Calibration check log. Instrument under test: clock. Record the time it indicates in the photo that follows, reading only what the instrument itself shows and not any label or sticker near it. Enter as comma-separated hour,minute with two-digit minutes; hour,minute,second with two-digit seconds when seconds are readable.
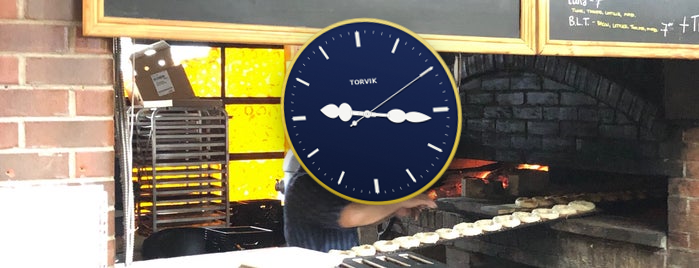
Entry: 9,16,10
